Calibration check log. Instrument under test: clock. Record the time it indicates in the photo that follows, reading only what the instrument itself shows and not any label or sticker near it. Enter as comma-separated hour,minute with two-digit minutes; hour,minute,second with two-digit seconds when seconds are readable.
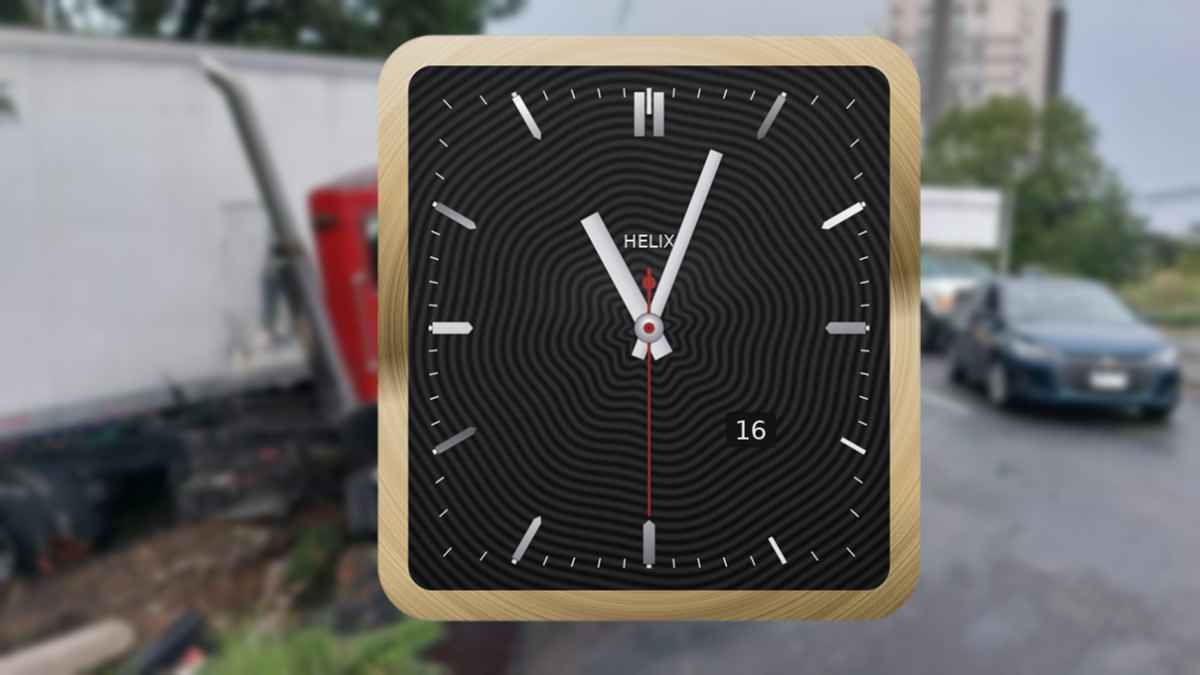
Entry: 11,03,30
